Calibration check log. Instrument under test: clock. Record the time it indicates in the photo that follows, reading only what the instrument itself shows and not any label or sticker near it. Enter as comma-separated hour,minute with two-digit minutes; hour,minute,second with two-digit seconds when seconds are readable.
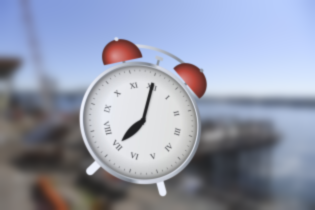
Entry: 7,00
